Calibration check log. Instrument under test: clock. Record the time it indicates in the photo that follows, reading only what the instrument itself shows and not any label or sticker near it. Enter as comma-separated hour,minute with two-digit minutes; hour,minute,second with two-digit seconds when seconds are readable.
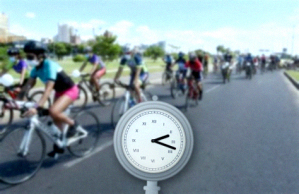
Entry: 2,18
